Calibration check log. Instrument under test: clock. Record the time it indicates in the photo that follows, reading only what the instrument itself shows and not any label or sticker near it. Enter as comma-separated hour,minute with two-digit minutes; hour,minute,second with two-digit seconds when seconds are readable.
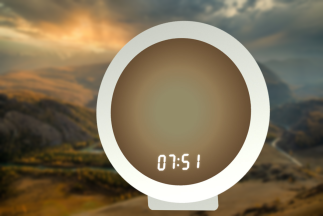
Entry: 7,51
